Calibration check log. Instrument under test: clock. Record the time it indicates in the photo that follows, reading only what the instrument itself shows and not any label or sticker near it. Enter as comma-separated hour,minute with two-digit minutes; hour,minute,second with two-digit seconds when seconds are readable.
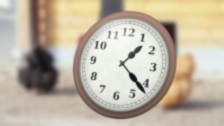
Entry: 1,22
